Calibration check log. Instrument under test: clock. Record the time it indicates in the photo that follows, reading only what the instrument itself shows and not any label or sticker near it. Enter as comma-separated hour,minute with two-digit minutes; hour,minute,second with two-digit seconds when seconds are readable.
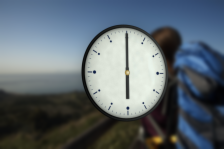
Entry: 6,00
